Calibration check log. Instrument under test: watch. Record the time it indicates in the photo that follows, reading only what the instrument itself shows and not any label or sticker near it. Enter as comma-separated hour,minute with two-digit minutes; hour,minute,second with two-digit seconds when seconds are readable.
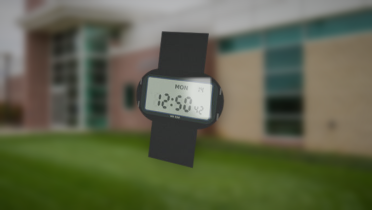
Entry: 12,50,42
